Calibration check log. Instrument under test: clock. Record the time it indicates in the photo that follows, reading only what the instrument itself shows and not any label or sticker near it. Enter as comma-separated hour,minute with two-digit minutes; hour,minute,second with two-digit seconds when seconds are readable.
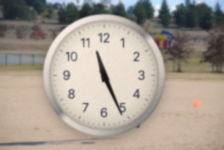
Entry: 11,26
